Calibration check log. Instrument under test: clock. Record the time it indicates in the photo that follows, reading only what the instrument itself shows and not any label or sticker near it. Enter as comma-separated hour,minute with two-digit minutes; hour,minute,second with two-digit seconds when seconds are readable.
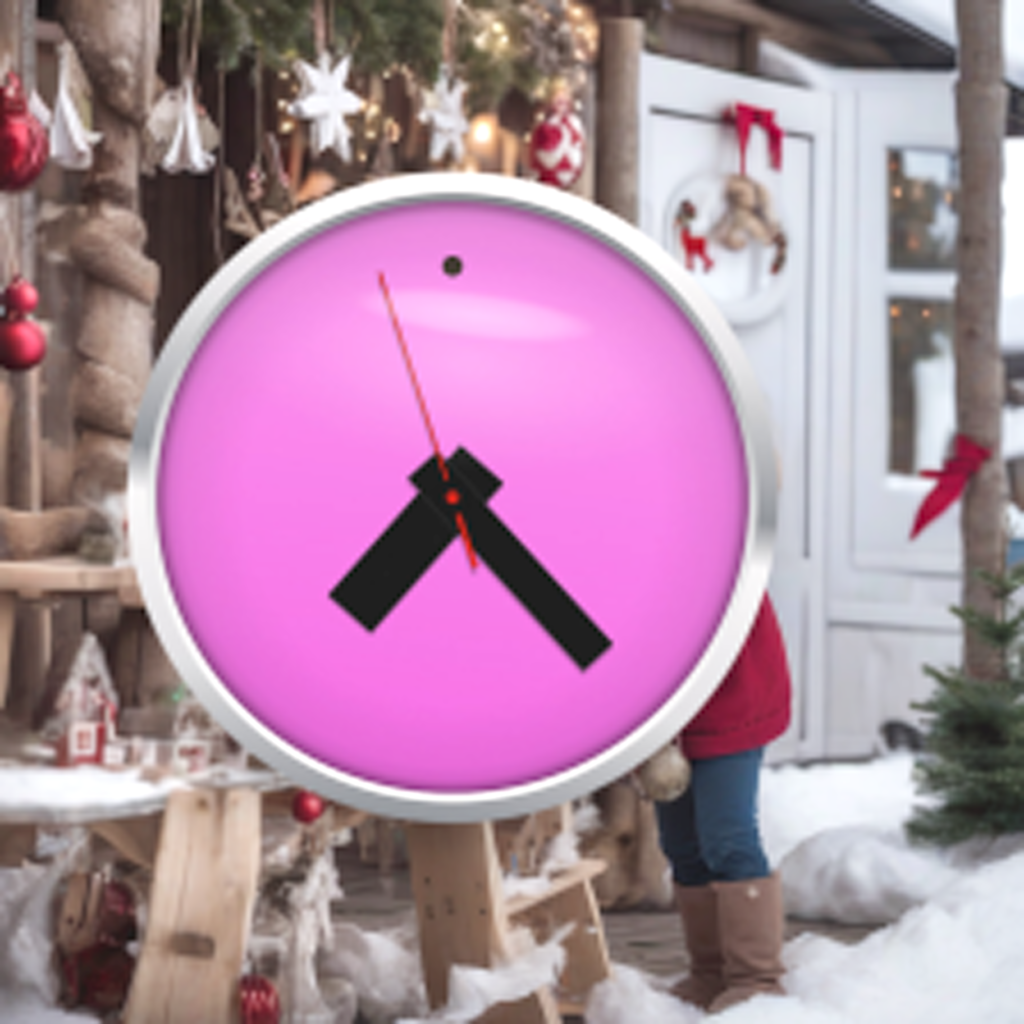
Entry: 7,22,57
